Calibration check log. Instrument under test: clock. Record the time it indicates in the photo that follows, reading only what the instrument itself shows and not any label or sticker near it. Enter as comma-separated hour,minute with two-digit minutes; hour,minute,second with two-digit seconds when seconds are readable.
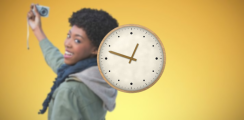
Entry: 12,48
